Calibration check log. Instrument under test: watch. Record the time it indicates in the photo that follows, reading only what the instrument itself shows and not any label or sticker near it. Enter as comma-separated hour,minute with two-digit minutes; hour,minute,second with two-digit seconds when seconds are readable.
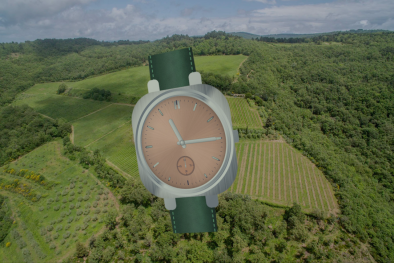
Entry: 11,15
